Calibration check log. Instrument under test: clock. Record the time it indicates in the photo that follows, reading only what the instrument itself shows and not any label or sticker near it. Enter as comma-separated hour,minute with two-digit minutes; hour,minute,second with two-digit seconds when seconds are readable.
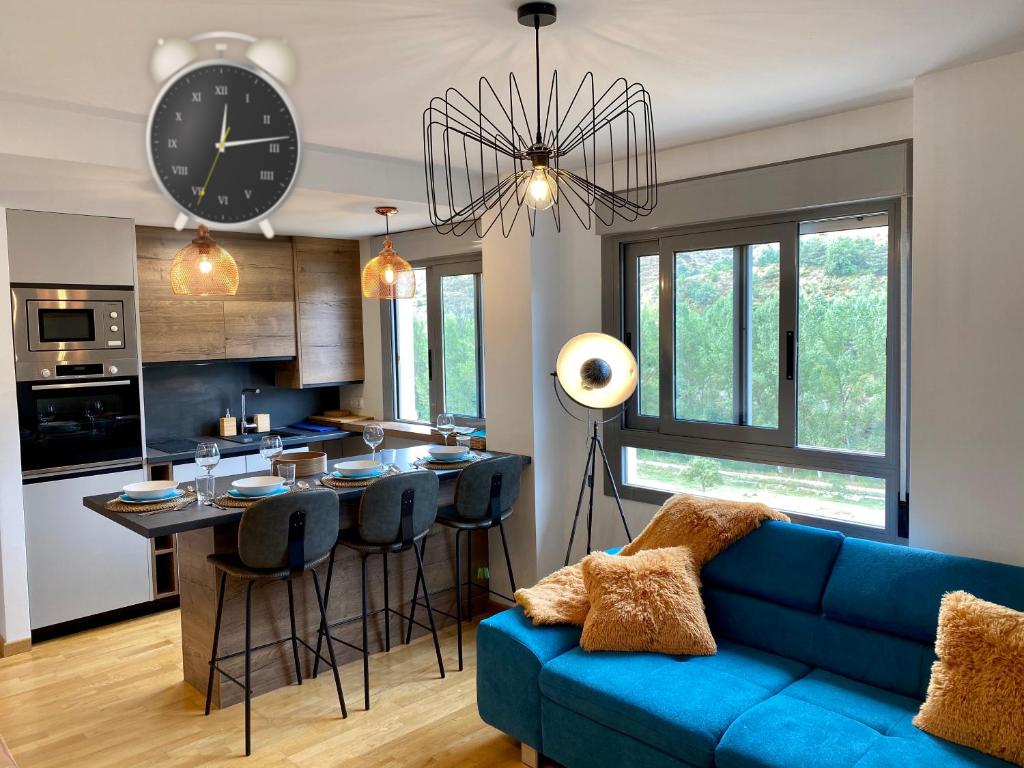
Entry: 12,13,34
